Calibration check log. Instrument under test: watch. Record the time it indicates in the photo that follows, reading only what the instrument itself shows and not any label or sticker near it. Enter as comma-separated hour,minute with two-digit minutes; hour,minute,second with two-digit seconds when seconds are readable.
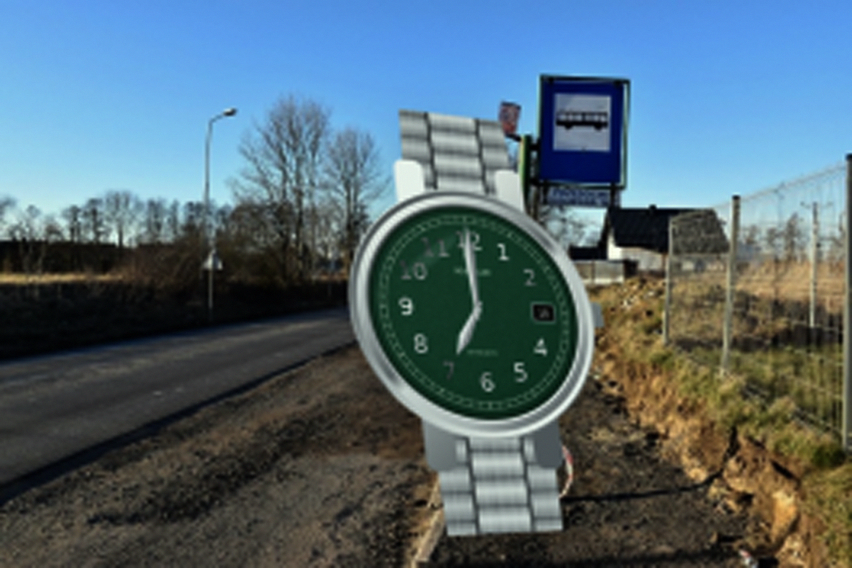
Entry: 7,00
